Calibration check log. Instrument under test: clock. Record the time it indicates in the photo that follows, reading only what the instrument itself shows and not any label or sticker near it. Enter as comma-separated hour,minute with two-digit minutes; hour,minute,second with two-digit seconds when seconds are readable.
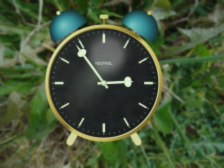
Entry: 2,54
